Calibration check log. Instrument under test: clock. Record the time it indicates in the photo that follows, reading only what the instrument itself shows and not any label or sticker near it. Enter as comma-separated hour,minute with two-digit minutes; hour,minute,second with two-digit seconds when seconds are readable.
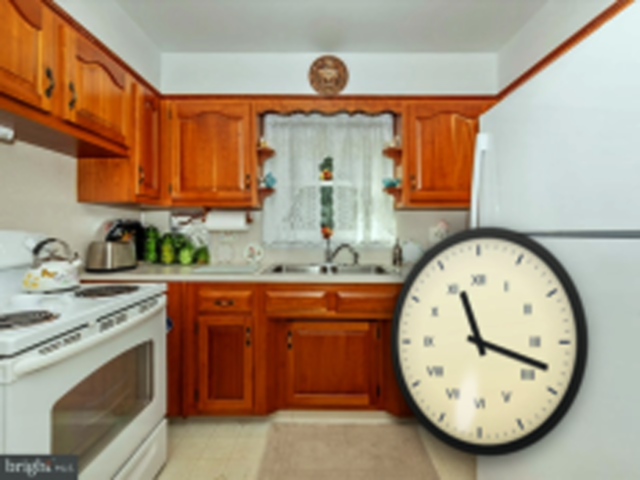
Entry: 11,18
